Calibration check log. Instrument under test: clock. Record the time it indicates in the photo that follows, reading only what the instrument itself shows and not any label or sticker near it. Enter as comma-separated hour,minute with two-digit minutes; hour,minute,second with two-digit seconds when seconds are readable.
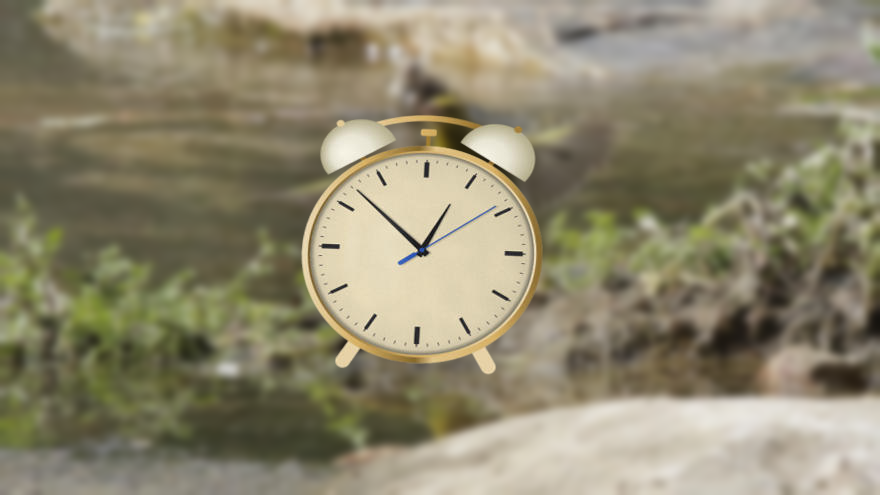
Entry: 12,52,09
